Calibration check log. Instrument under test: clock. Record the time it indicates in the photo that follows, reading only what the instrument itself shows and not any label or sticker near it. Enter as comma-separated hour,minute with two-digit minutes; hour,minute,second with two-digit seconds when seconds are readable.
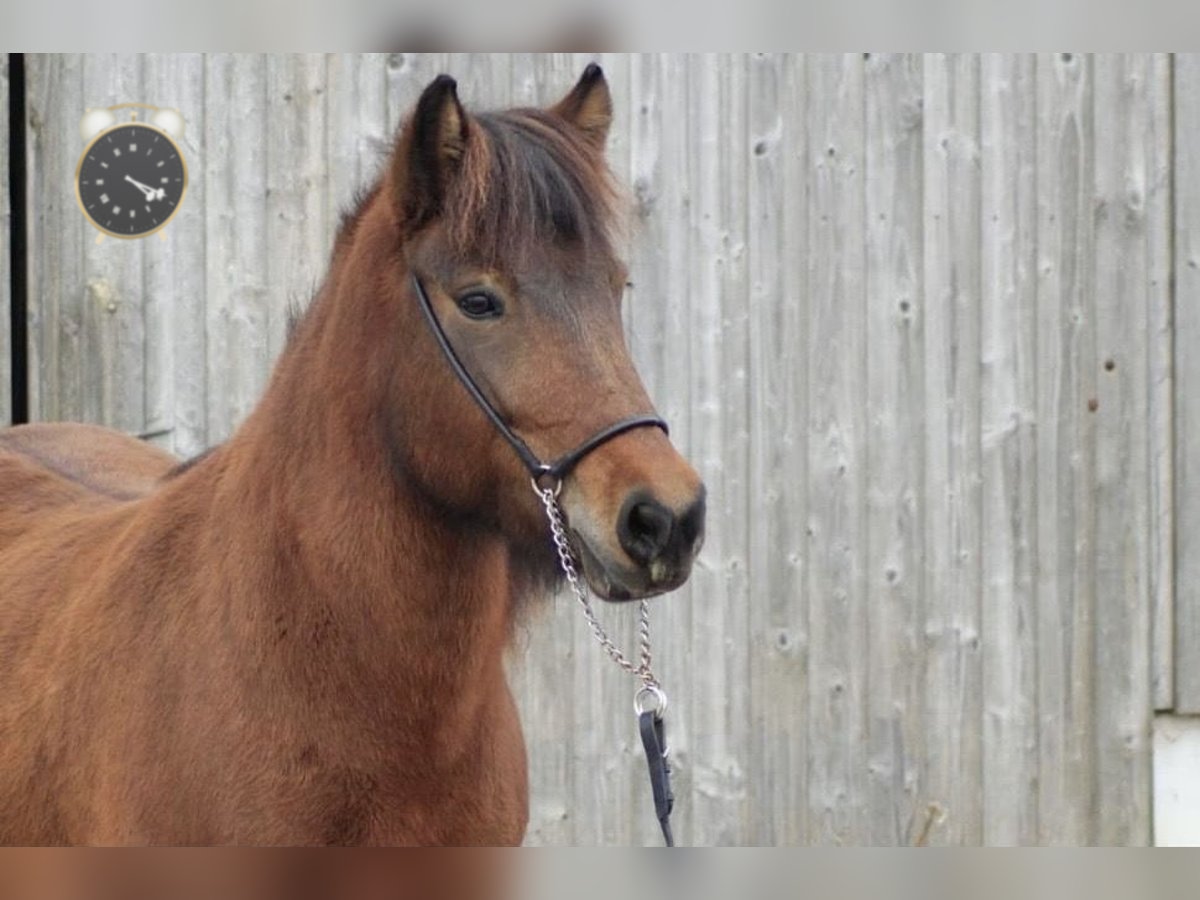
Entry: 4,19
